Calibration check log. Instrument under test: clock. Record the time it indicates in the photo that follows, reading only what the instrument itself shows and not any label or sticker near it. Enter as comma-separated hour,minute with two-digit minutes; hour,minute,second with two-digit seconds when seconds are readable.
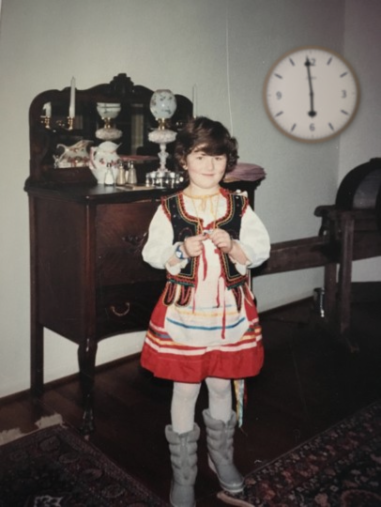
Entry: 5,59
